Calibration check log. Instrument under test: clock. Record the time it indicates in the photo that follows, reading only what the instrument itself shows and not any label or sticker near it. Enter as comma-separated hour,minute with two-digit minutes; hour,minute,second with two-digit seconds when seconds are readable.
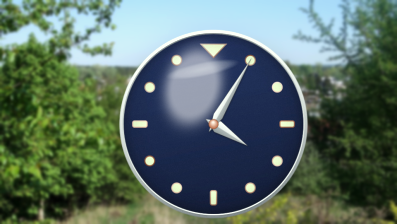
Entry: 4,05
